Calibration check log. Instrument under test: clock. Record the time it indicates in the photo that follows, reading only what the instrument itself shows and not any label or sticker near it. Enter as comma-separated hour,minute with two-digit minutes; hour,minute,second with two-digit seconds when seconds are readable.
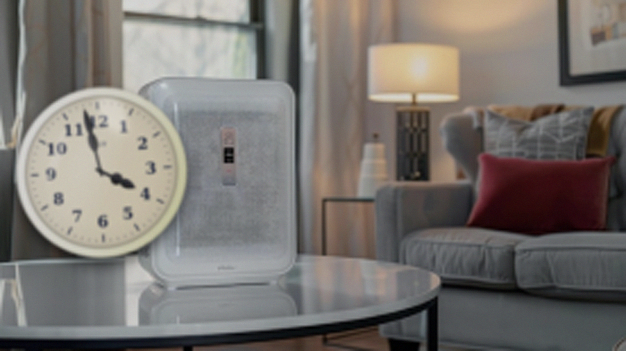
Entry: 3,58
